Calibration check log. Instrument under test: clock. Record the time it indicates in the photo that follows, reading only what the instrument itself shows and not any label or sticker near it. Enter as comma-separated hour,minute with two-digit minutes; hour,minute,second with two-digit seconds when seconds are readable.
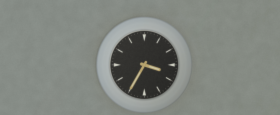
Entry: 3,35
